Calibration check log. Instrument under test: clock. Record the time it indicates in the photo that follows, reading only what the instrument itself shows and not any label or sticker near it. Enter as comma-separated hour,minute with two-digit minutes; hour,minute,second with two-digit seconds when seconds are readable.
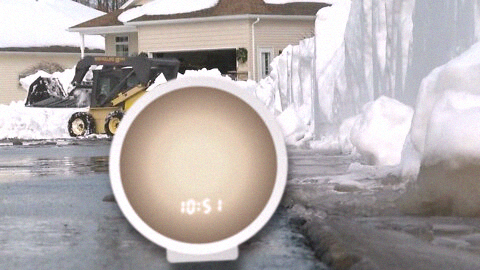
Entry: 10,51
